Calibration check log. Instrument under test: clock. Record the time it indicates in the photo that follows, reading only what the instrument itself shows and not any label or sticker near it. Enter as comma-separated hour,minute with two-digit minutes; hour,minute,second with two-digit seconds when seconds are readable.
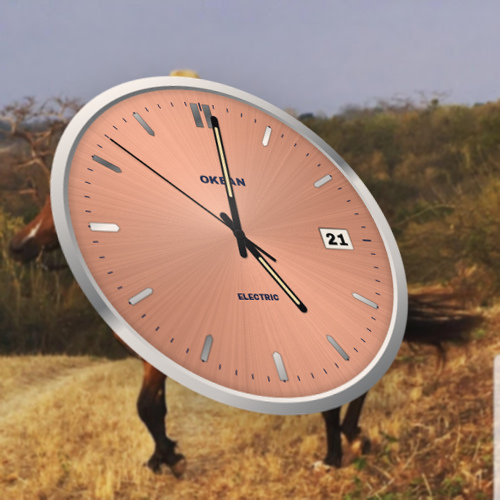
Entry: 5,00,52
